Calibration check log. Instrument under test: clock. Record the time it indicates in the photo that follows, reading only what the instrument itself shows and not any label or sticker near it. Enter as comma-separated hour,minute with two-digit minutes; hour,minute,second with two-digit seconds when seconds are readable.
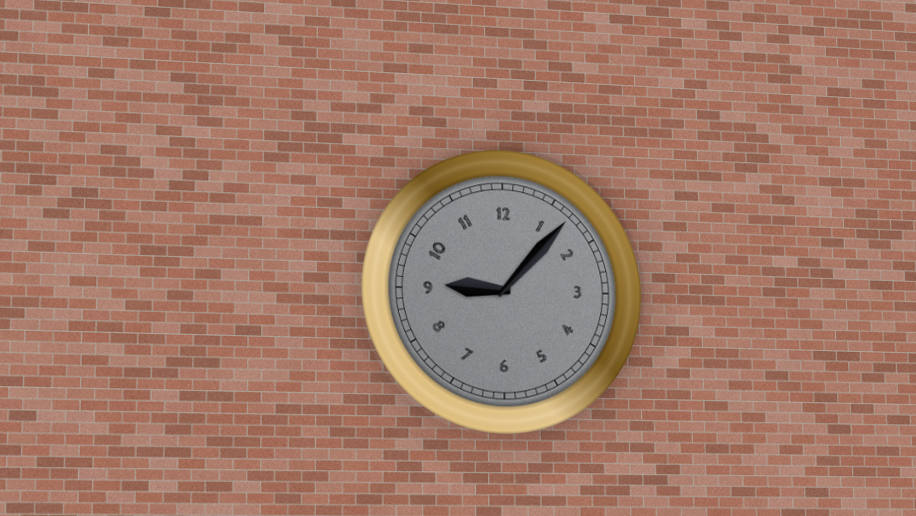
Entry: 9,07
